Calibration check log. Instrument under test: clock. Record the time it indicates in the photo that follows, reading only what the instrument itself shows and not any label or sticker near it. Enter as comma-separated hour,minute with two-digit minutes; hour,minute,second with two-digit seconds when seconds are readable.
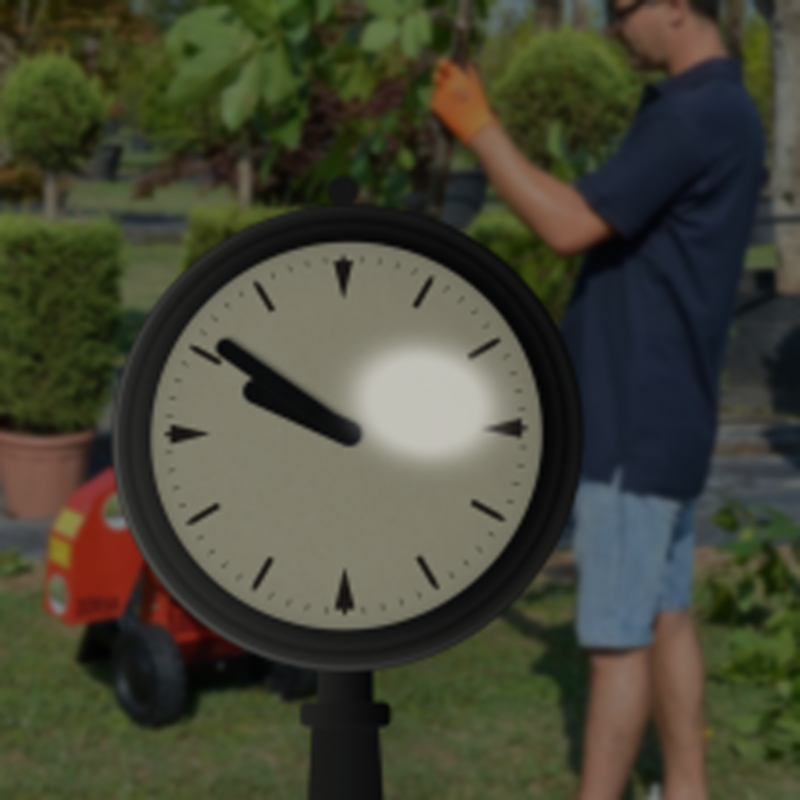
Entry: 9,51
